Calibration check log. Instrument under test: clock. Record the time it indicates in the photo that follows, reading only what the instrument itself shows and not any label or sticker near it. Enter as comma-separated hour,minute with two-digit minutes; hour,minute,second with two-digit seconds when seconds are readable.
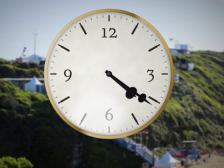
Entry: 4,21
